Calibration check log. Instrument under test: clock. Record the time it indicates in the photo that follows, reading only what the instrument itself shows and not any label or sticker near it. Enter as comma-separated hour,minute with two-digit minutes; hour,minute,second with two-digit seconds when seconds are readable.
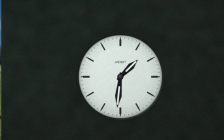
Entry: 1,31
